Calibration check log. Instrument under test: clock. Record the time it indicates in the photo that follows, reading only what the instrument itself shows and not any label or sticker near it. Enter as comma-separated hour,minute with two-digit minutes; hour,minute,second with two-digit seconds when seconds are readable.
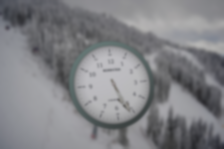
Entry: 5,26
